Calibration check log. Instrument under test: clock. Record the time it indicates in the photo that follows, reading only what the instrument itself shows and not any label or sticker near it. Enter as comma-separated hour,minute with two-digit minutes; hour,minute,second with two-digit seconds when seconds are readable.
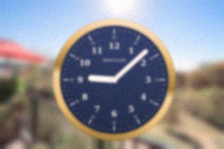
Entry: 9,08
